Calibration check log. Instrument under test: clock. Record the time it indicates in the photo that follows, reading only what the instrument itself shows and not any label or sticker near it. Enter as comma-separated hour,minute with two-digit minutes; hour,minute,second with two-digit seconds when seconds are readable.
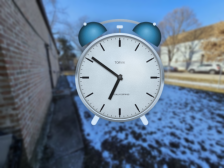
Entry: 6,51
